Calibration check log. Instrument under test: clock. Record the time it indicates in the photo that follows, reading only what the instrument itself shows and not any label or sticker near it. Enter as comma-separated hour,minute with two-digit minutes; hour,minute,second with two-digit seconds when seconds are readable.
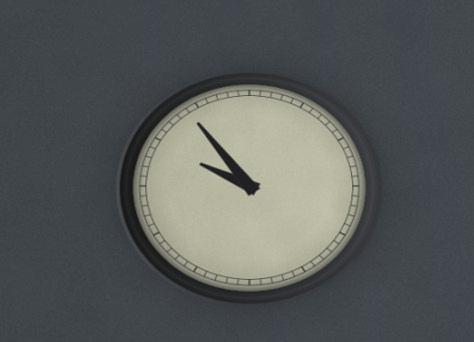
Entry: 9,54
